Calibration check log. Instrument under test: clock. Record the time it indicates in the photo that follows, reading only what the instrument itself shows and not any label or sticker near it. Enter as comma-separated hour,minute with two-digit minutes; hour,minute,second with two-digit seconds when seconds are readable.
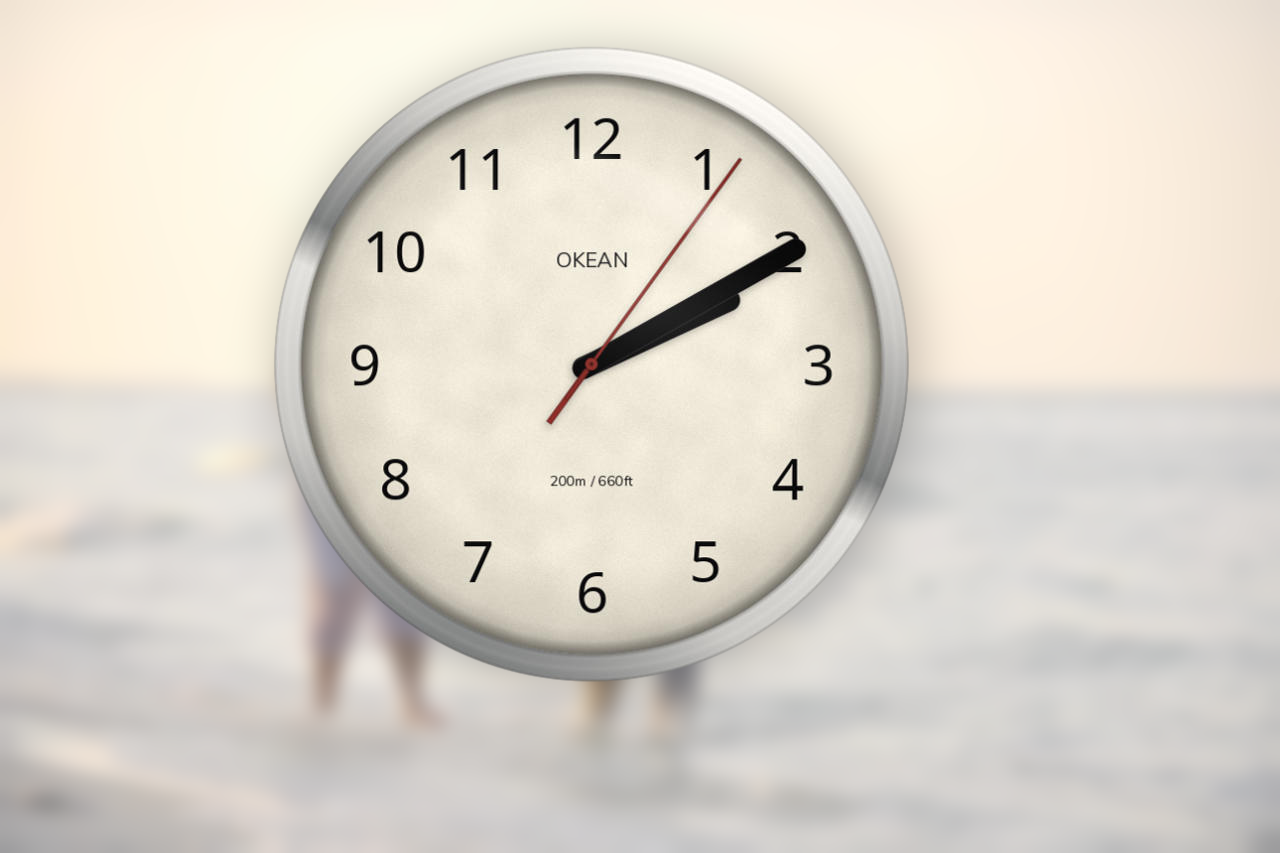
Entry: 2,10,06
